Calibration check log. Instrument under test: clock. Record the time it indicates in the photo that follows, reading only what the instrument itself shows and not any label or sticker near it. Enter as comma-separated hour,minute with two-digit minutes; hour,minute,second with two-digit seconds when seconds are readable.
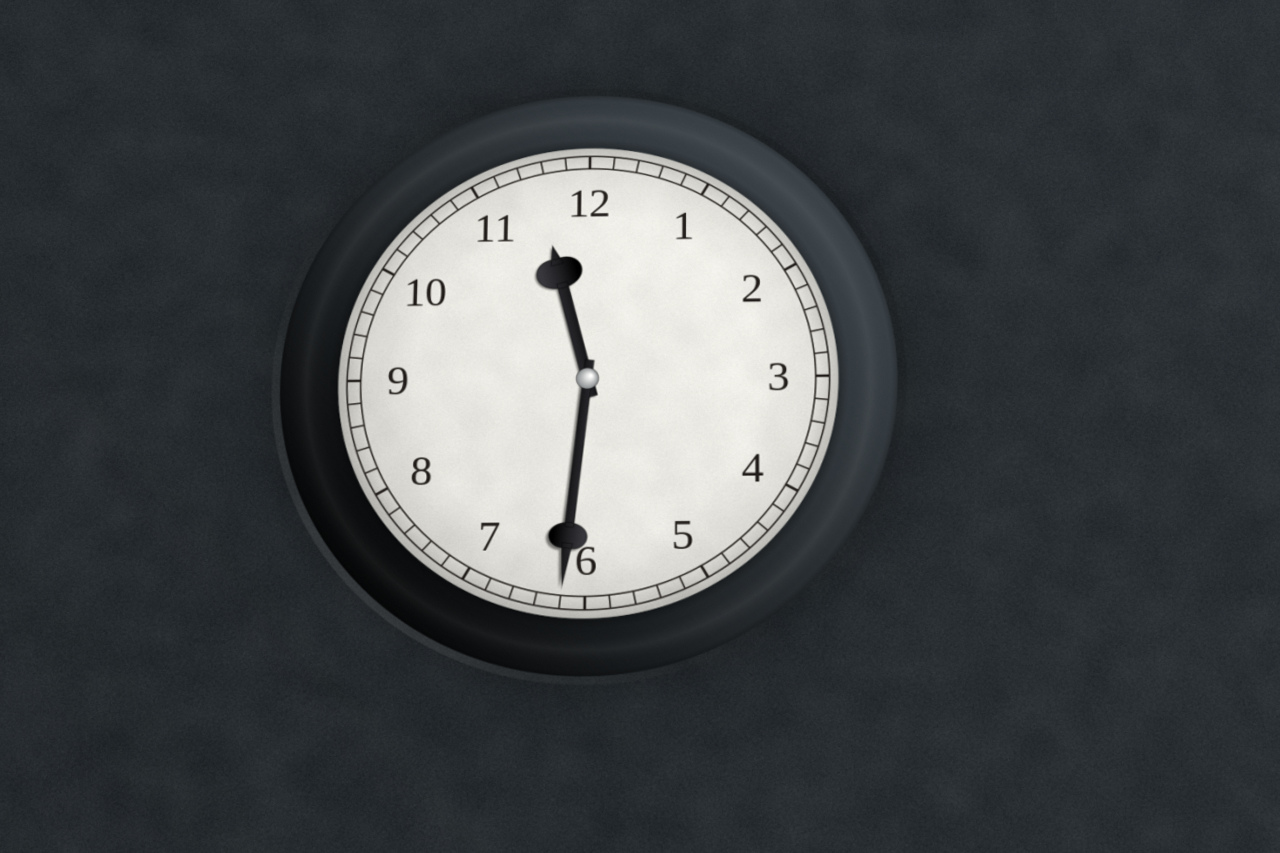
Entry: 11,31
